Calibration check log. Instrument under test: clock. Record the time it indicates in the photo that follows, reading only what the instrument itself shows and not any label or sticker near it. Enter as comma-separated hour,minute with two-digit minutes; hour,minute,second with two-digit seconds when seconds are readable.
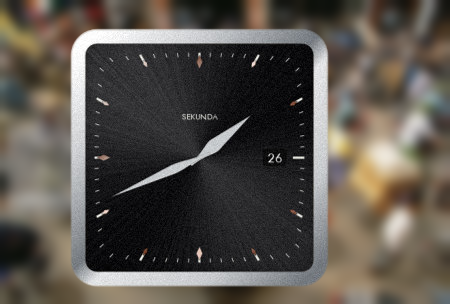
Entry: 1,41
